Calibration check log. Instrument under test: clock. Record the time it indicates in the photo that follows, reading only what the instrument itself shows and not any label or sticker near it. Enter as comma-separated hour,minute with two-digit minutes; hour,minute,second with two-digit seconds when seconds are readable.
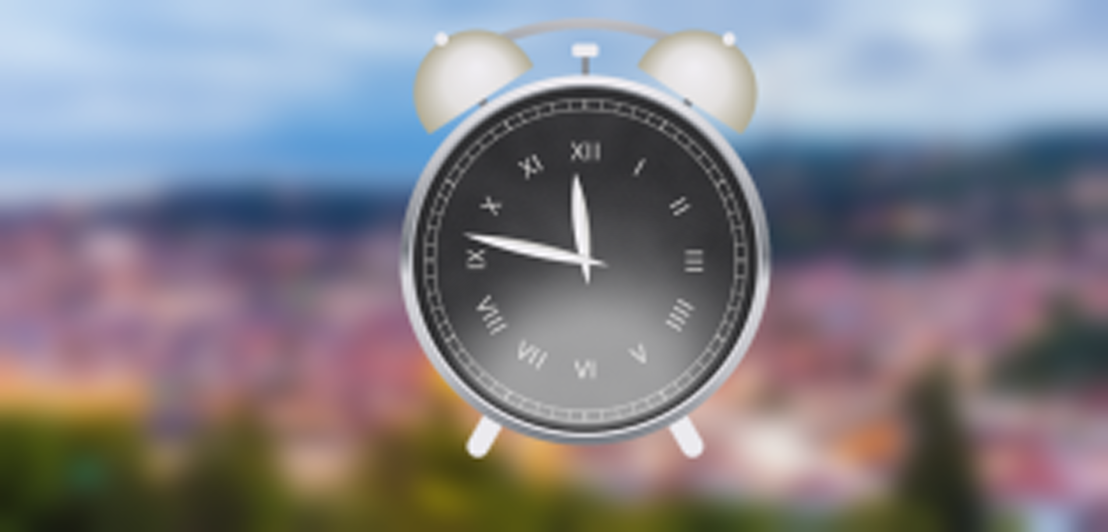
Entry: 11,47
